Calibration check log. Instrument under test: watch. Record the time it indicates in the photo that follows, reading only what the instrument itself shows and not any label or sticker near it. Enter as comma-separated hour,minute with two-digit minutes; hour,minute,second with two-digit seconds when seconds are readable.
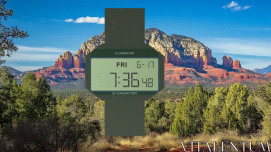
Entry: 7,36,48
